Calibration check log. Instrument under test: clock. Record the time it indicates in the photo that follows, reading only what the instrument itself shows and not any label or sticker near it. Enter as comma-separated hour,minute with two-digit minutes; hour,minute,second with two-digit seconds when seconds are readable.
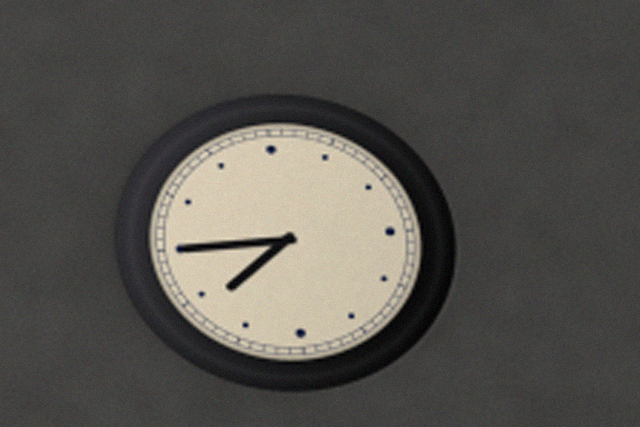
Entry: 7,45
